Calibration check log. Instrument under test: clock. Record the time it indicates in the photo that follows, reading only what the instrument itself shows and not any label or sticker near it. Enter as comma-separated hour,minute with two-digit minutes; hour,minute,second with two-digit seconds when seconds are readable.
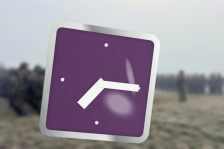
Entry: 7,15
